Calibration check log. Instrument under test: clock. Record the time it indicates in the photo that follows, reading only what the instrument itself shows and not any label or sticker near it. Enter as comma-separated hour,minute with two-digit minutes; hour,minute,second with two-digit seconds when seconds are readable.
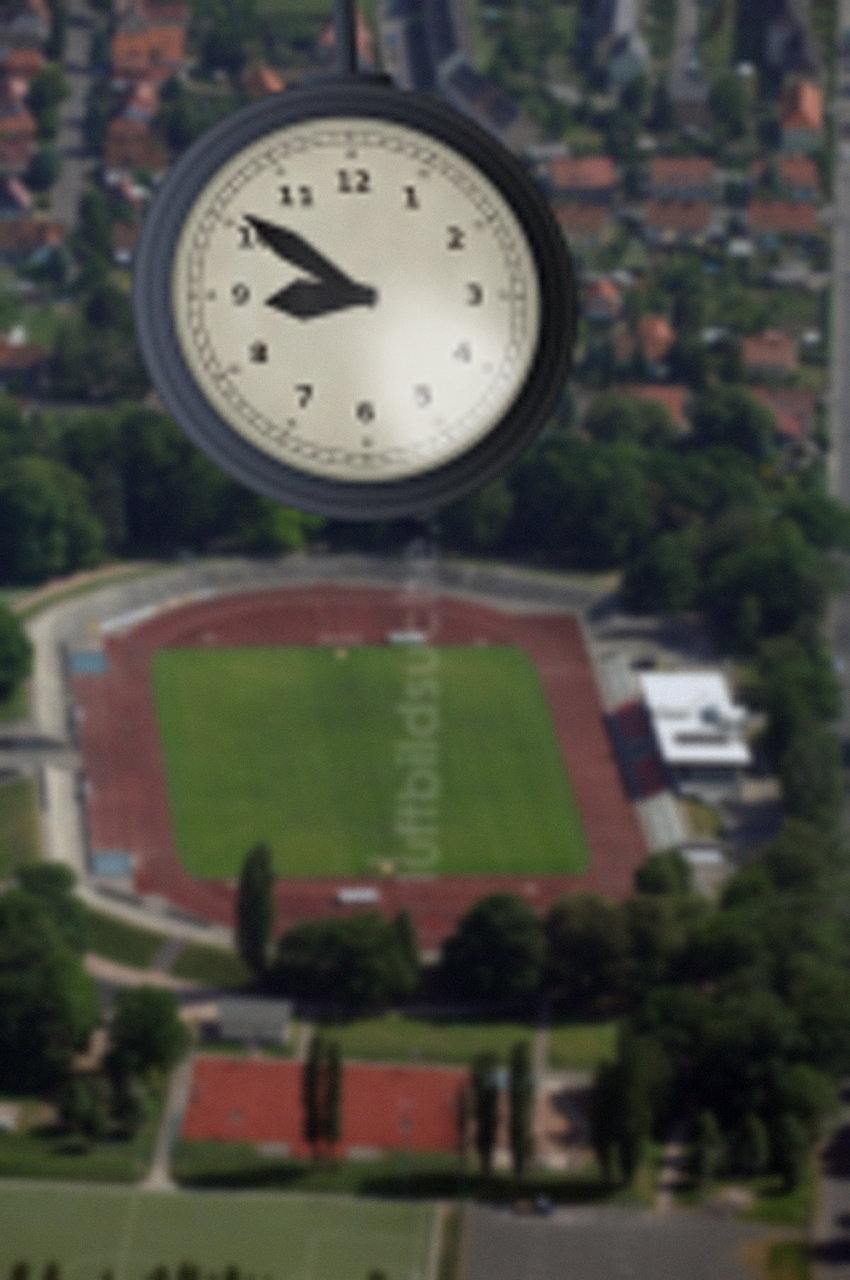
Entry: 8,51
